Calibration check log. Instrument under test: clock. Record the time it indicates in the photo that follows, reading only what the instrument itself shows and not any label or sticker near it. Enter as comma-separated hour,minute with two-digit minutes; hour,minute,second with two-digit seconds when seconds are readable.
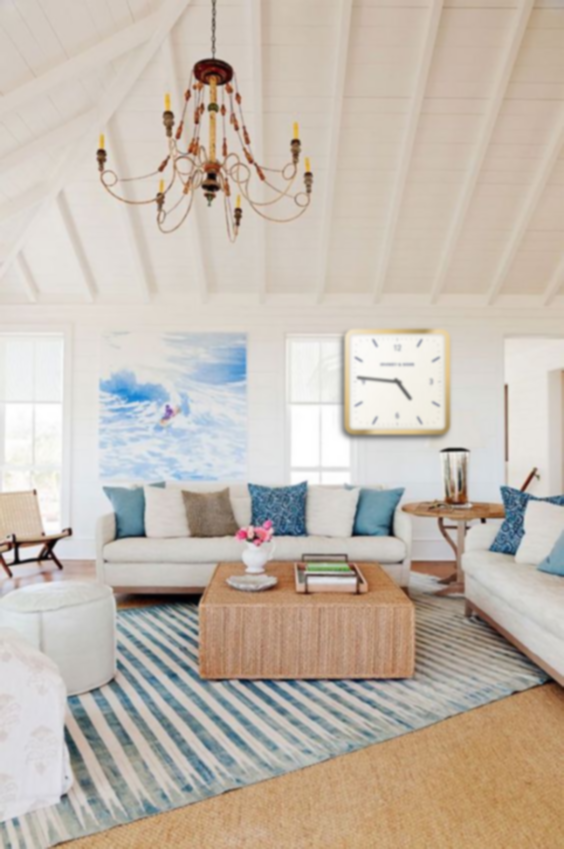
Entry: 4,46
